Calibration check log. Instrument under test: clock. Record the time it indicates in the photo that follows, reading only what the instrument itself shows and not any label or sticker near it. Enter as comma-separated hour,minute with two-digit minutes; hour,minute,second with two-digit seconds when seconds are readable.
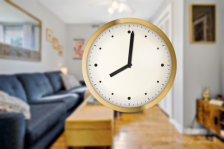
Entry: 8,01
